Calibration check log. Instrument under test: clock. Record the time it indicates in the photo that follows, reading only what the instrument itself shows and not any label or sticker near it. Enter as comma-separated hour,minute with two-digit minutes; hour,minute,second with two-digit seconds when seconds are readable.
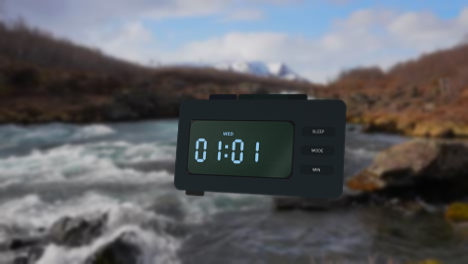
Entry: 1,01
